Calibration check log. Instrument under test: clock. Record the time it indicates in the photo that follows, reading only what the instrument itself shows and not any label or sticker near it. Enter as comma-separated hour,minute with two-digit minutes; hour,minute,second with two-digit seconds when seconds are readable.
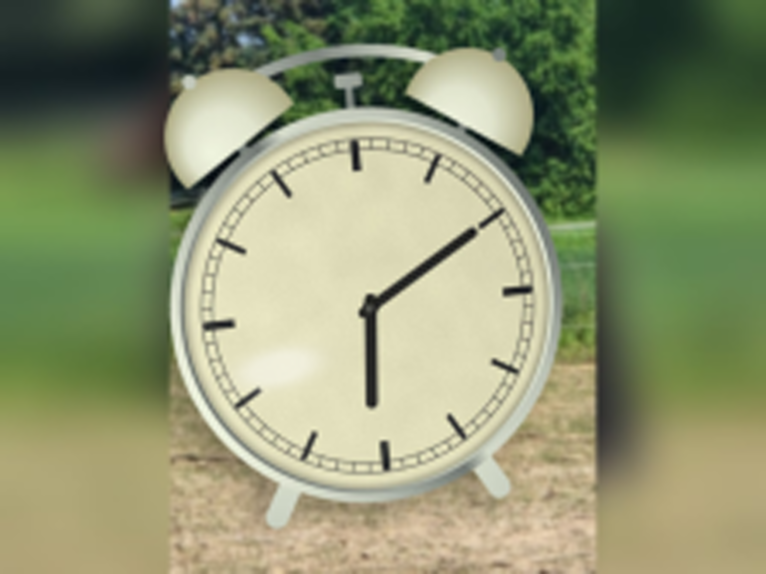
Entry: 6,10
